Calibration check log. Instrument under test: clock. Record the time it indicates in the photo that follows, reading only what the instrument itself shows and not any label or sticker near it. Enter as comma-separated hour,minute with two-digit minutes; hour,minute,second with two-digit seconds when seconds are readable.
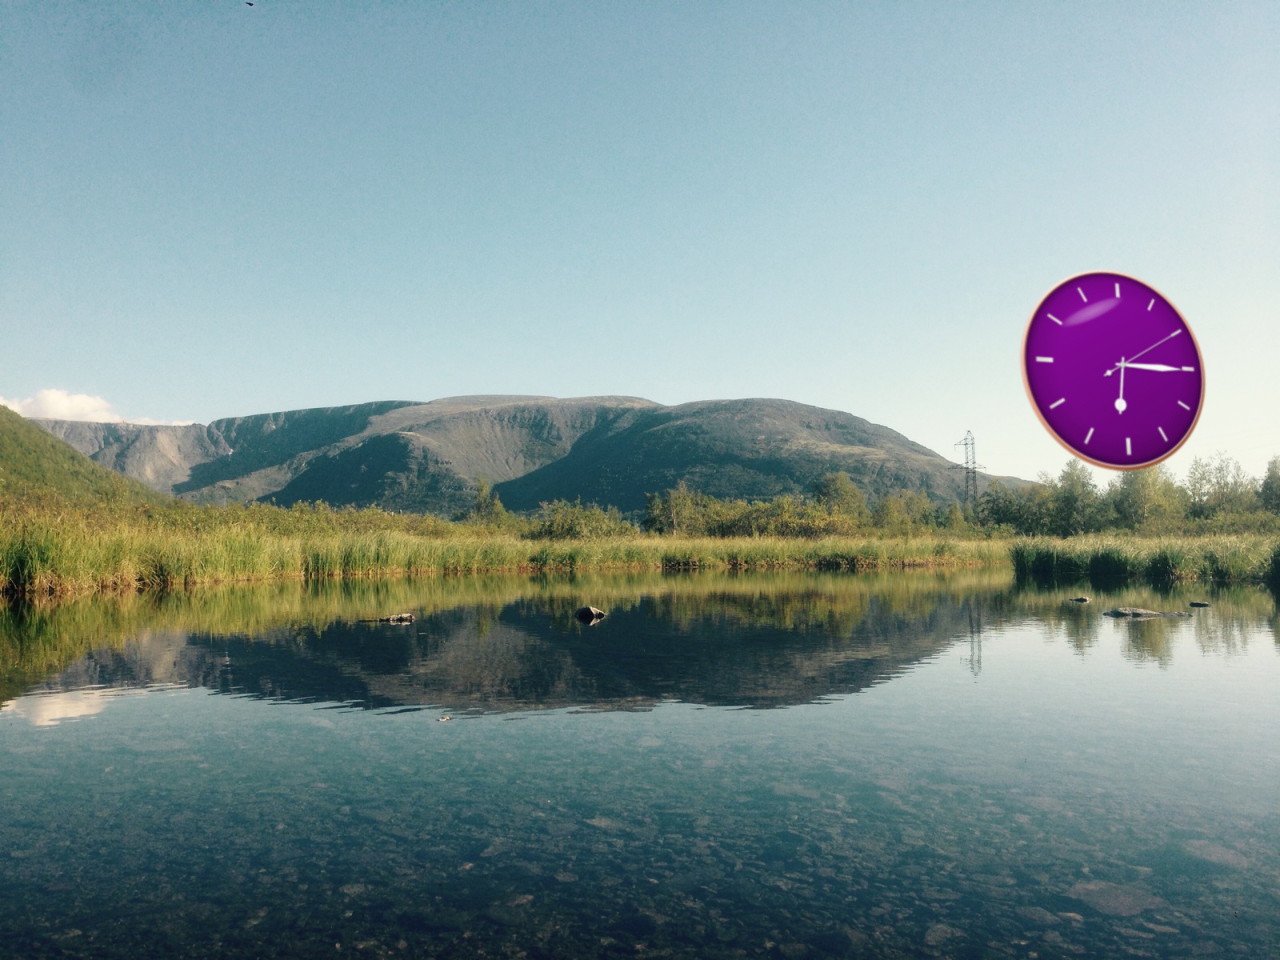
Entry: 6,15,10
